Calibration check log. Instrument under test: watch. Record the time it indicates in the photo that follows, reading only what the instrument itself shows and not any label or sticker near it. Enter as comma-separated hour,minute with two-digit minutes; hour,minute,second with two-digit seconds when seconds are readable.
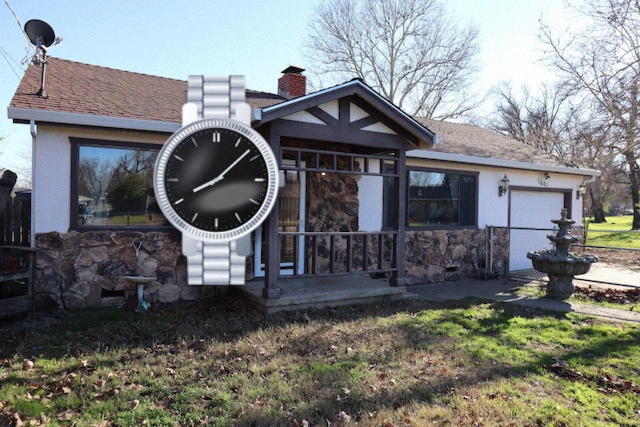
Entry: 8,08
